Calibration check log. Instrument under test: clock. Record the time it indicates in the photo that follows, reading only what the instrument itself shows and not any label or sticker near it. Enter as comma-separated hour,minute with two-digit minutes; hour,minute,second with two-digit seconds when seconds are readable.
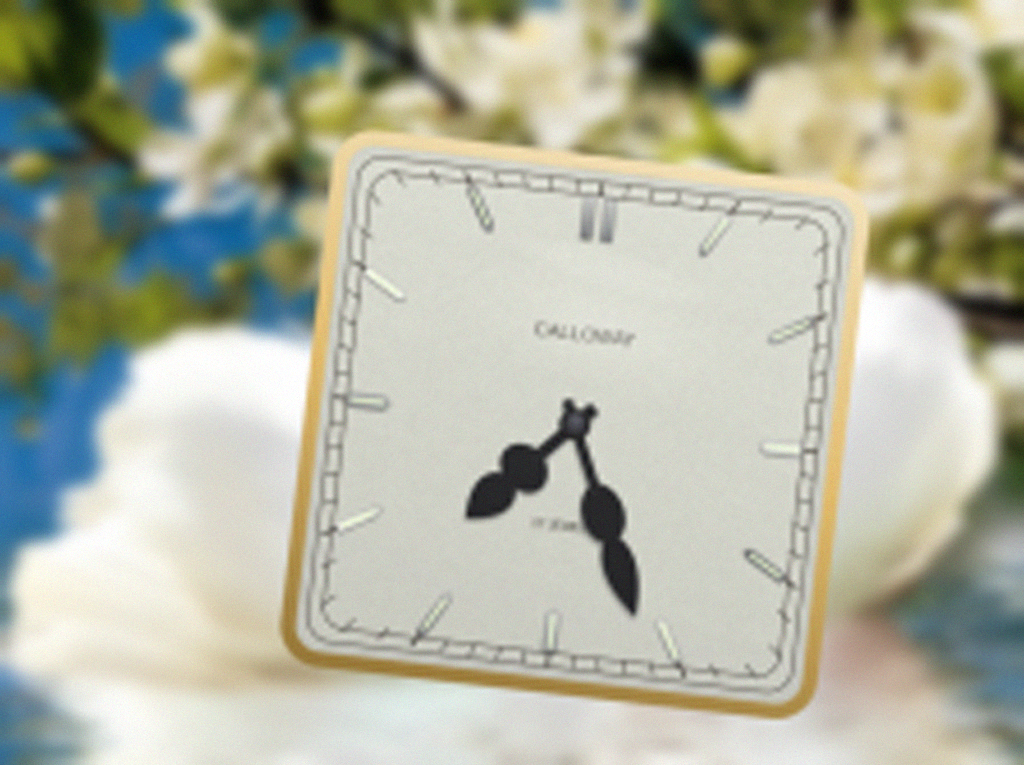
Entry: 7,26
